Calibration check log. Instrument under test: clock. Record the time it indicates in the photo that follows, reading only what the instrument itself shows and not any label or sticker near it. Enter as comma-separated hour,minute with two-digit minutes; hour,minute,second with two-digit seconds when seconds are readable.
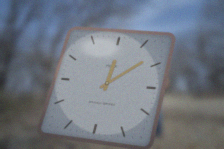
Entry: 12,08
